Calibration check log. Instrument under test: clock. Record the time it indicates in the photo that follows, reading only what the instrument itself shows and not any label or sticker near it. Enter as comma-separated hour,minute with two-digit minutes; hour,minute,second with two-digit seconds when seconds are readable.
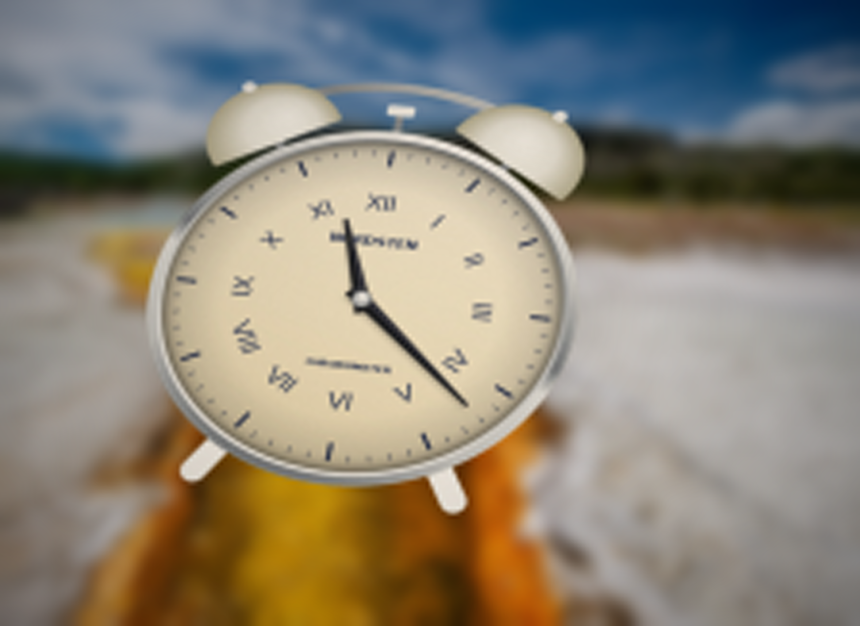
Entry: 11,22
